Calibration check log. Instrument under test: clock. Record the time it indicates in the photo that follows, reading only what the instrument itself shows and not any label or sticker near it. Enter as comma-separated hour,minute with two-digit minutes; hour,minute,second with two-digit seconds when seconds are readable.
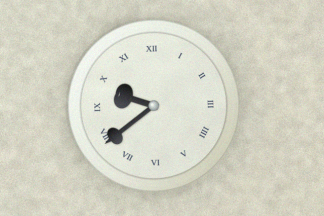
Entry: 9,39
